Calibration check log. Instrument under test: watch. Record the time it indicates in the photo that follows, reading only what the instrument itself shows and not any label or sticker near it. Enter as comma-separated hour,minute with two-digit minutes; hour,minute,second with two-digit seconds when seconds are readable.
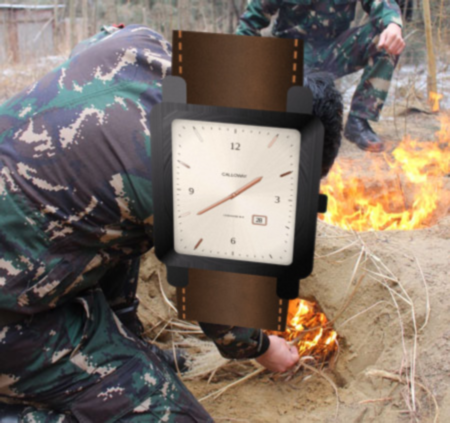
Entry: 1,39
